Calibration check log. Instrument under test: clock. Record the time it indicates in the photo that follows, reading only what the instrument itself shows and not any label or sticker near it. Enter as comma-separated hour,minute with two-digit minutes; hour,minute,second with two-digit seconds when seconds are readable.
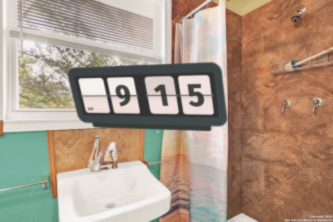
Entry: 9,15
